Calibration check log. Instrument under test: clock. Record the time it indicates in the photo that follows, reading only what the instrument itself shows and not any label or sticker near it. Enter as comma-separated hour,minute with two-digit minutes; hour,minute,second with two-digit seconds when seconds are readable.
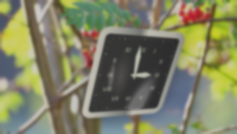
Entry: 2,59
